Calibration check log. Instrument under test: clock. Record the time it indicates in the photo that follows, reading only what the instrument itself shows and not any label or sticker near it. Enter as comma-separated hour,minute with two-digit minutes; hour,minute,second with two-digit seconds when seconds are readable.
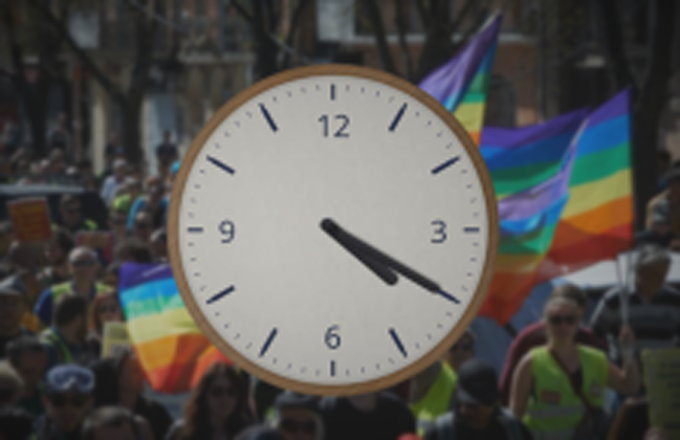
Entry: 4,20
